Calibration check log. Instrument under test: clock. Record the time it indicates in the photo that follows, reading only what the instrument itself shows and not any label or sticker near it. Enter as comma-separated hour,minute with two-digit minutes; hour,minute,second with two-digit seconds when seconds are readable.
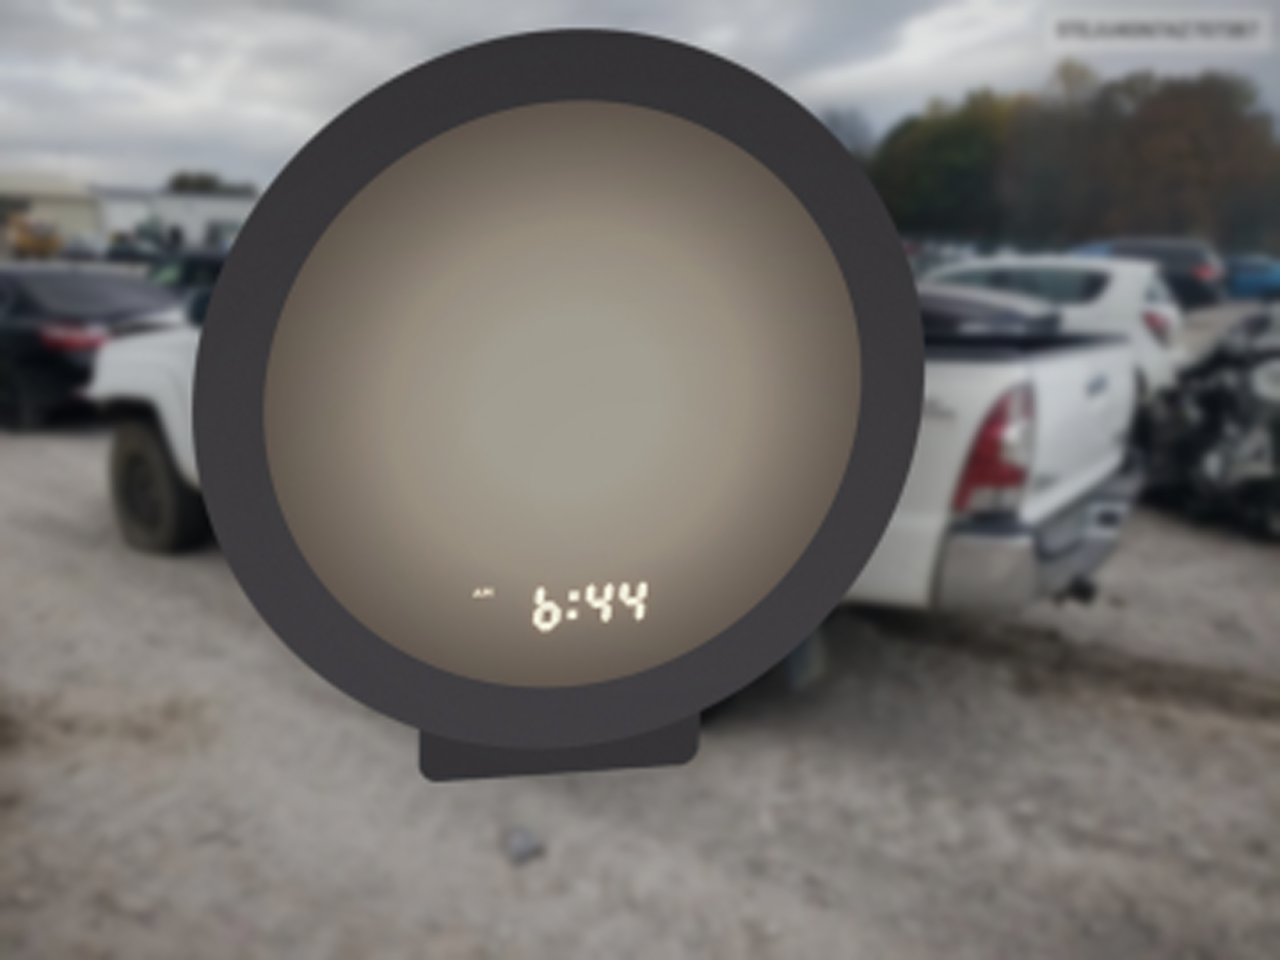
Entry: 6,44
